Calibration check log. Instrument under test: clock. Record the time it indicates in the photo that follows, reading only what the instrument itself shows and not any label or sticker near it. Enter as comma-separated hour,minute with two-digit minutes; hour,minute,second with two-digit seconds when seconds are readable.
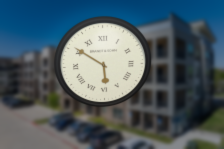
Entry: 5,51
